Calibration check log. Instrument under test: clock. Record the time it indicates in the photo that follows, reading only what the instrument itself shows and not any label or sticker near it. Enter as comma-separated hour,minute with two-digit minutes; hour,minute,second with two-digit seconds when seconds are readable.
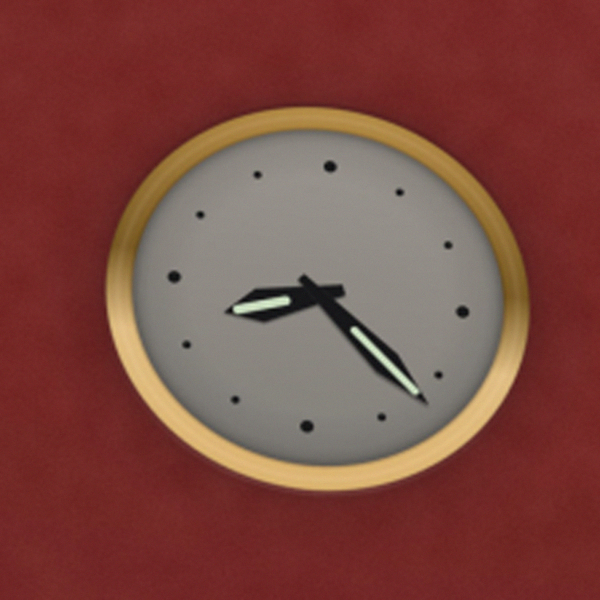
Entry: 8,22
